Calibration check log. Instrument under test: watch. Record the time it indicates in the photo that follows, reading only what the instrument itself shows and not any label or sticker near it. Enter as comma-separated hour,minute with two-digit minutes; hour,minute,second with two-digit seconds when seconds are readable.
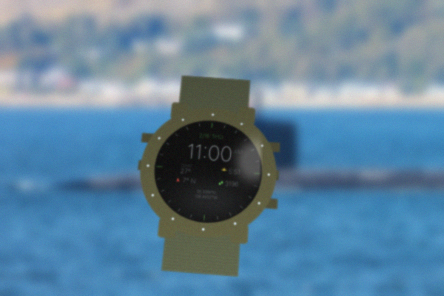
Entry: 11,00
